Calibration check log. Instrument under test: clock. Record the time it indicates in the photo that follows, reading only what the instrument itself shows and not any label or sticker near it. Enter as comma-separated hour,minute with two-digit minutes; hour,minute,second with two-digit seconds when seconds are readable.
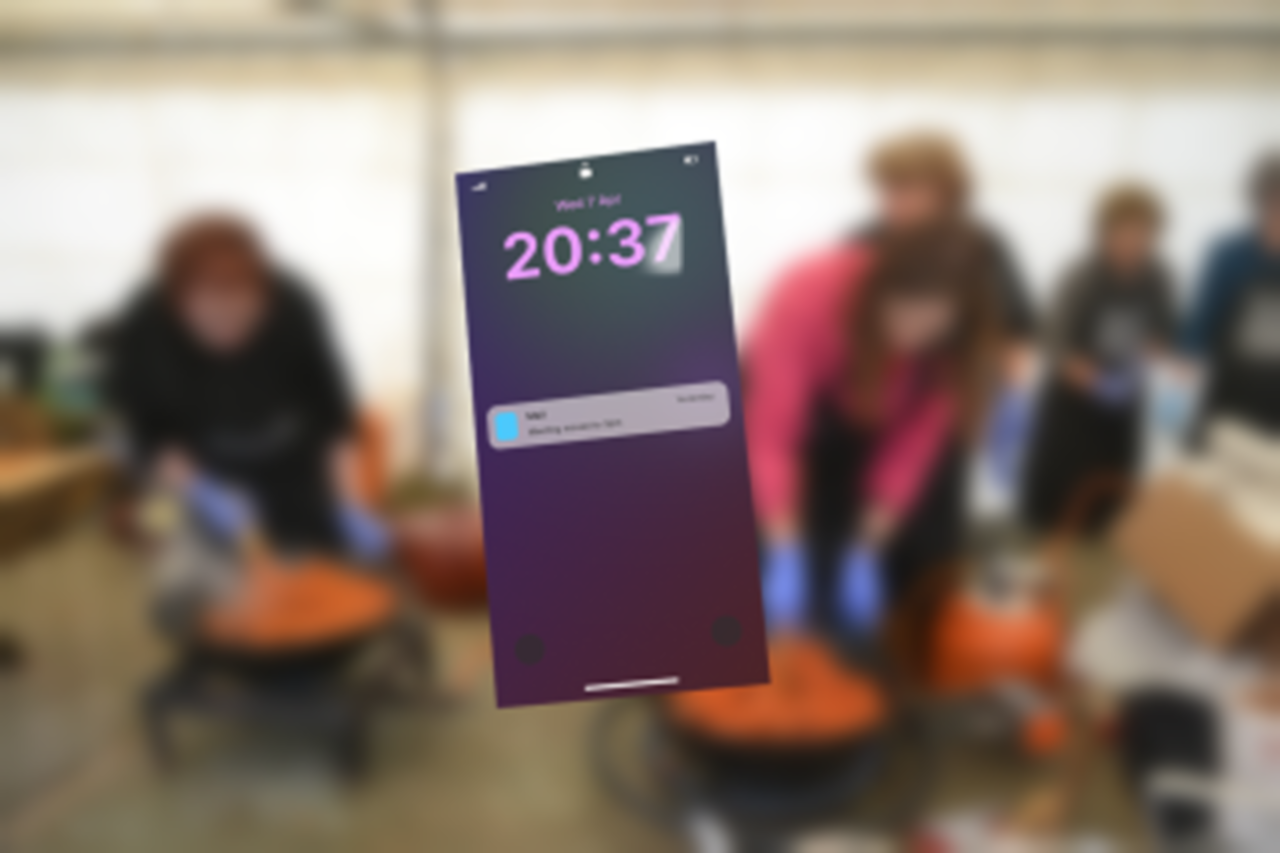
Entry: 20,37
